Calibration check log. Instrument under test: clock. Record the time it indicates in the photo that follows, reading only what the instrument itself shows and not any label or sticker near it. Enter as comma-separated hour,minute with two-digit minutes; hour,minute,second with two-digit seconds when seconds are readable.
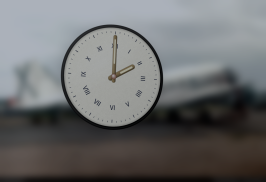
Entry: 2,00
